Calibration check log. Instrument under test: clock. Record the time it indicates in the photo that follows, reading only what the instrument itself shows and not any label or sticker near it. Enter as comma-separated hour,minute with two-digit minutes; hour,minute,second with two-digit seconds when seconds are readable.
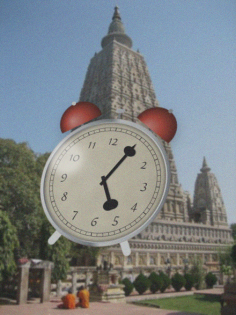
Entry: 5,05
